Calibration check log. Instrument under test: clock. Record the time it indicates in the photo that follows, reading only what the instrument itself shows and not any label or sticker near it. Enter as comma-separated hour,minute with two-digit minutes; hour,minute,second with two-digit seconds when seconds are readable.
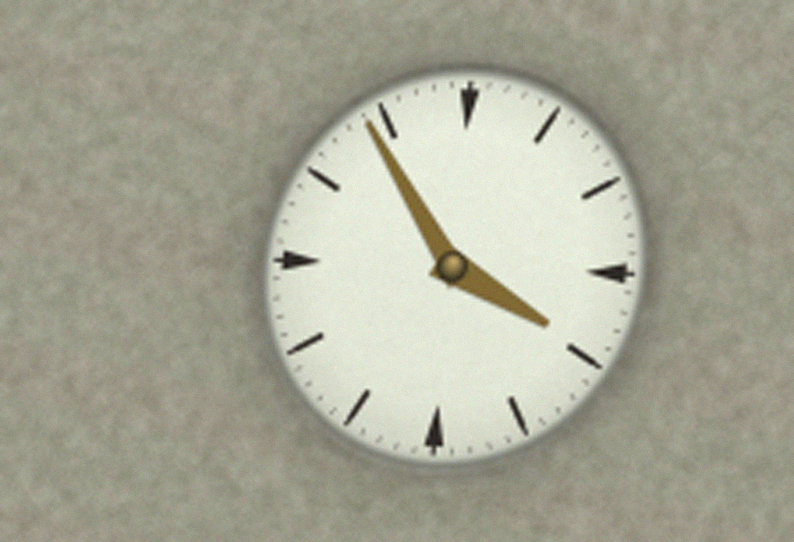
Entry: 3,54
